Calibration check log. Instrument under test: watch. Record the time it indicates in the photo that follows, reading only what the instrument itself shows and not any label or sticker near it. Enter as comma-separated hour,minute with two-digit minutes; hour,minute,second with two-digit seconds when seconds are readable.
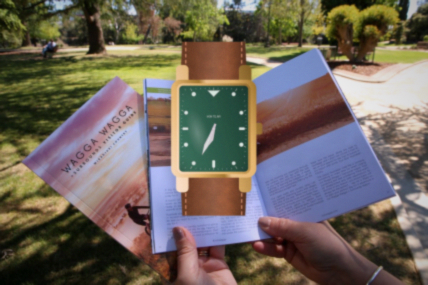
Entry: 6,34
